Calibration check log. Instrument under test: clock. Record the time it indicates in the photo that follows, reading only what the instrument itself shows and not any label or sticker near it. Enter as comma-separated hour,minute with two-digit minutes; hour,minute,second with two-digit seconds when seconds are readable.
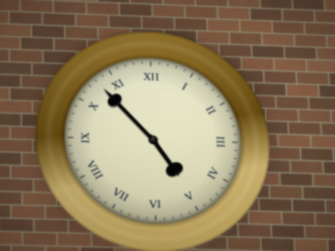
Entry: 4,53
